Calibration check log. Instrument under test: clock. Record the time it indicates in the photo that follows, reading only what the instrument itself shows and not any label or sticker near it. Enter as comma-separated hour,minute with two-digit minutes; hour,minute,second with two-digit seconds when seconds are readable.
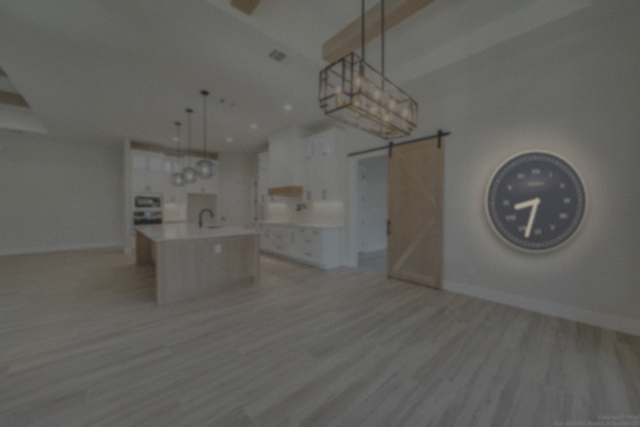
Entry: 8,33
